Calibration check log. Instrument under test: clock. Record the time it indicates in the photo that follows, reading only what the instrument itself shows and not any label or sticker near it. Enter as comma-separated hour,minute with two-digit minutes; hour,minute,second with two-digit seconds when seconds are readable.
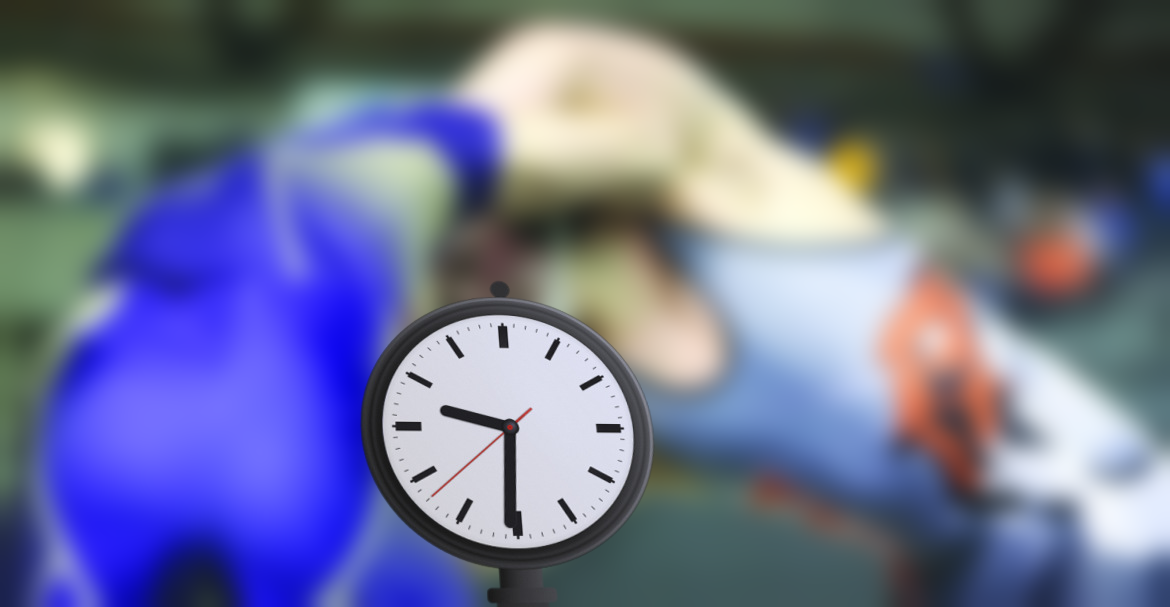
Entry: 9,30,38
